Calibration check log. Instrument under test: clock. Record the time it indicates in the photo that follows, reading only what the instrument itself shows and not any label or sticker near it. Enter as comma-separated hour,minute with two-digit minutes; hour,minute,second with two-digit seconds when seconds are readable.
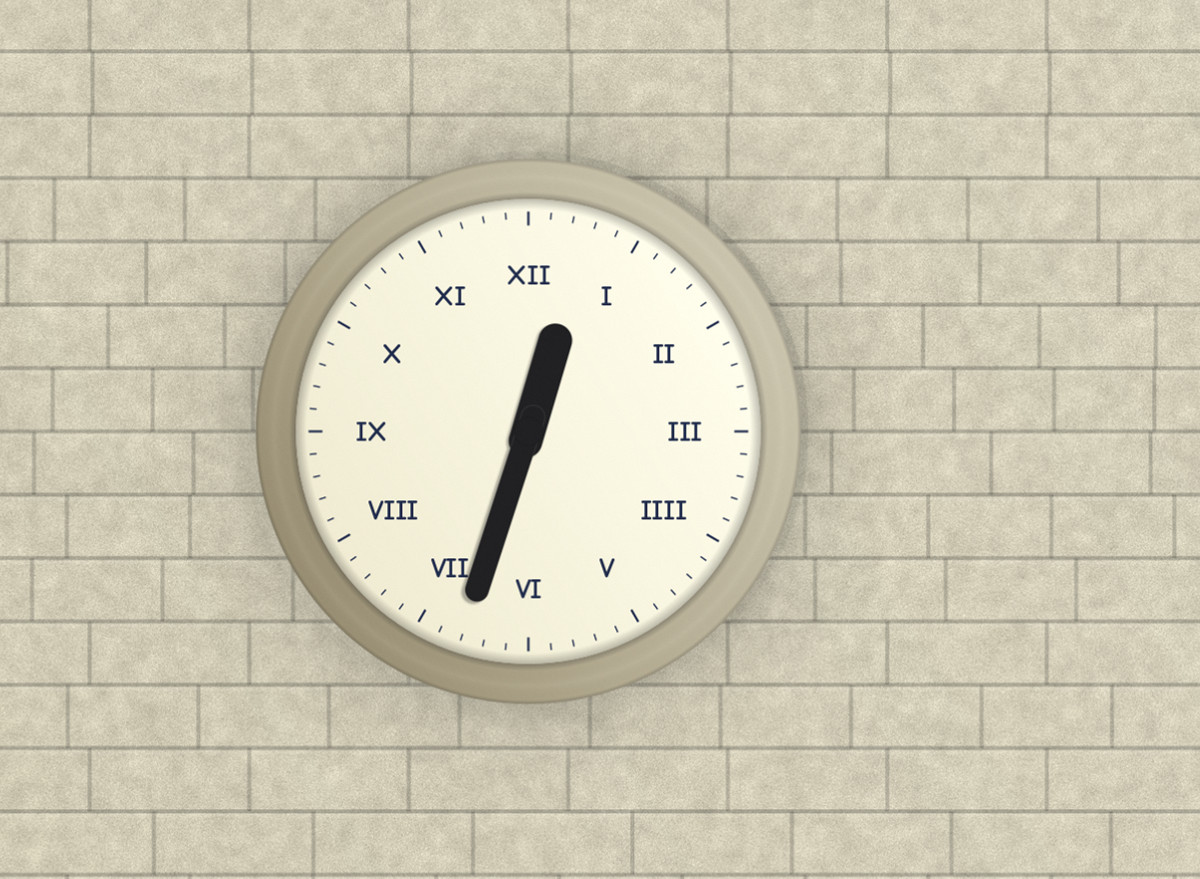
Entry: 12,33
